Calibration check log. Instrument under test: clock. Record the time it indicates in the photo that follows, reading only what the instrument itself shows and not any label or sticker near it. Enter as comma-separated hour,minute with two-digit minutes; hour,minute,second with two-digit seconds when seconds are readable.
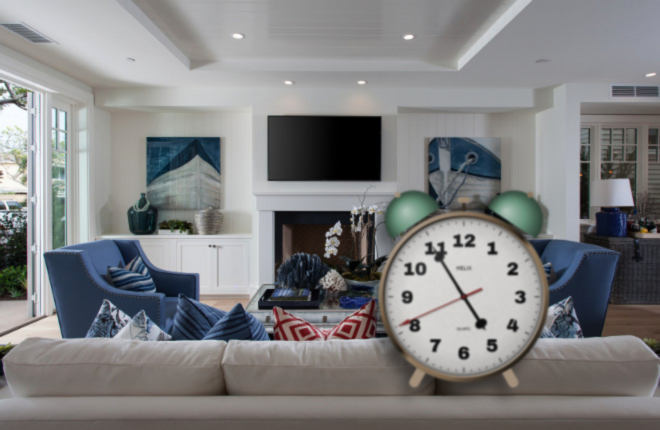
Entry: 4,54,41
